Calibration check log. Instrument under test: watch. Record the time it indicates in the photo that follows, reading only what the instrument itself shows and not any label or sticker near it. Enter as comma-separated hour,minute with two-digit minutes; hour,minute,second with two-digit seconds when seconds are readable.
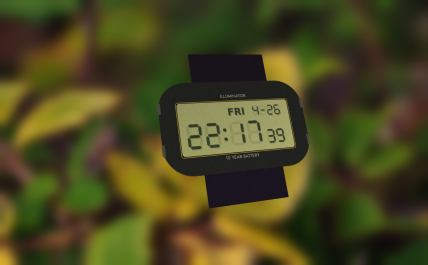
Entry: 22,17,39
